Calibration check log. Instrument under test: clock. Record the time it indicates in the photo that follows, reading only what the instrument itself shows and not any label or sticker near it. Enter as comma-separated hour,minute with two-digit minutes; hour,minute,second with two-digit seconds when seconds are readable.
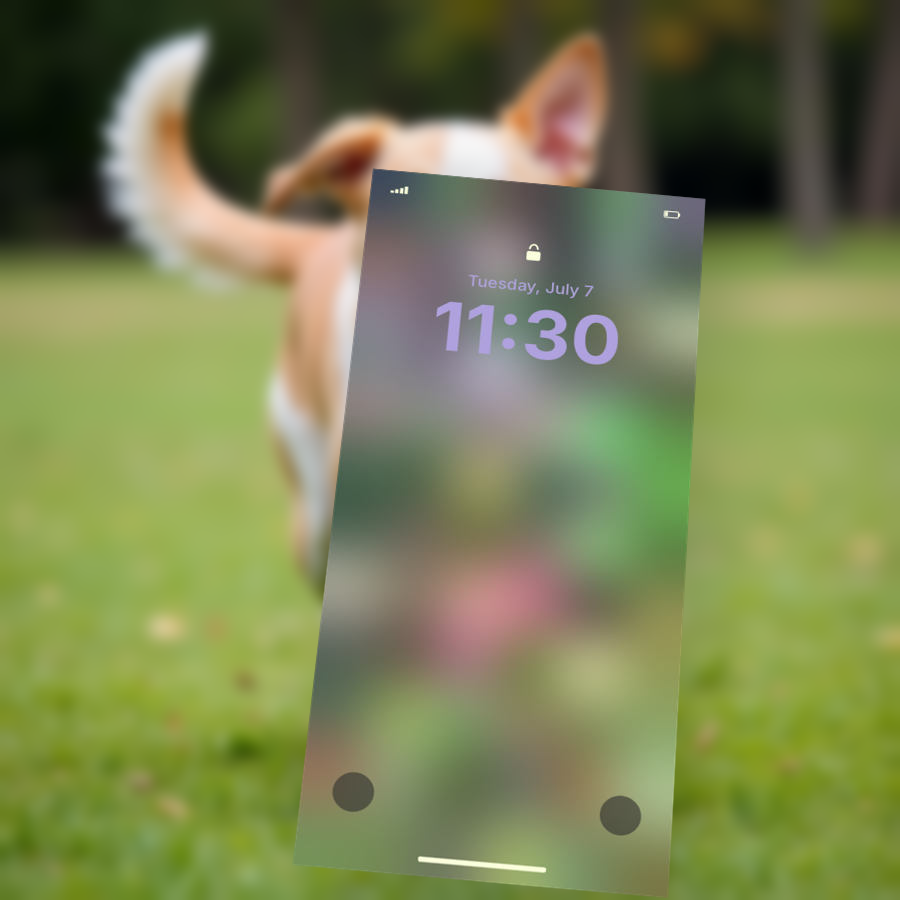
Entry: 11,30
